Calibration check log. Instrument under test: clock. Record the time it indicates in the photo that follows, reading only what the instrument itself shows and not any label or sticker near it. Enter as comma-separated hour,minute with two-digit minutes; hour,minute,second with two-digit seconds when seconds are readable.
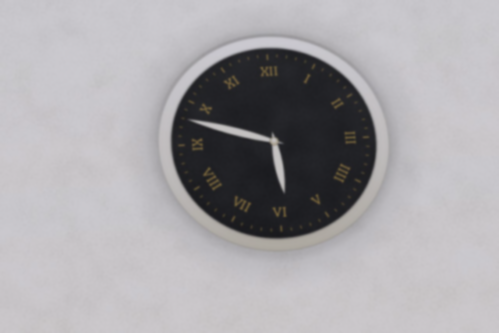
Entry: 5,48
